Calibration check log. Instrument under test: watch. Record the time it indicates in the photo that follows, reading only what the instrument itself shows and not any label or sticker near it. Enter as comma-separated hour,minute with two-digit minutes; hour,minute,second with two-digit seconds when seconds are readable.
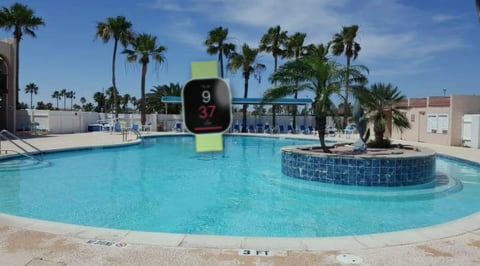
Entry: 9,37
